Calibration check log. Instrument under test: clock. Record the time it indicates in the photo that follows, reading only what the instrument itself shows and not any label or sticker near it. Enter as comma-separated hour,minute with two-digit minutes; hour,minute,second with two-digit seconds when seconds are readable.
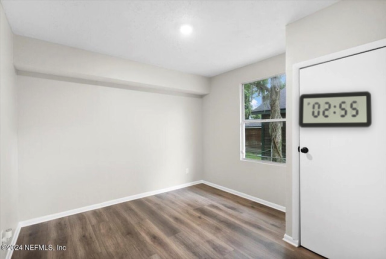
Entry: 2,55
